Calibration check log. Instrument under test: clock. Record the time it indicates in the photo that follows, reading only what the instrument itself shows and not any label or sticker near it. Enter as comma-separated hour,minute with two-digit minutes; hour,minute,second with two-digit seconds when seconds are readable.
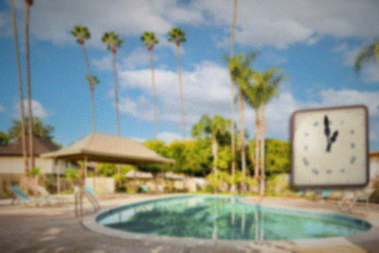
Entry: 12,59
